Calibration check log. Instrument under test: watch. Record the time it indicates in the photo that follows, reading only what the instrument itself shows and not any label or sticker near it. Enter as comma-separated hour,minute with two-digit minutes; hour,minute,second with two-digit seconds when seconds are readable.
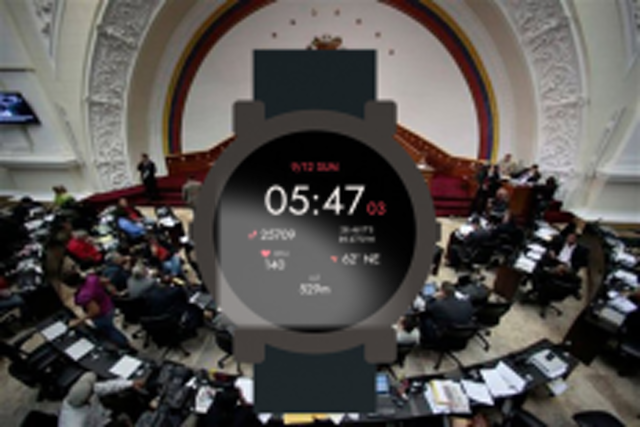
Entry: 5,47
